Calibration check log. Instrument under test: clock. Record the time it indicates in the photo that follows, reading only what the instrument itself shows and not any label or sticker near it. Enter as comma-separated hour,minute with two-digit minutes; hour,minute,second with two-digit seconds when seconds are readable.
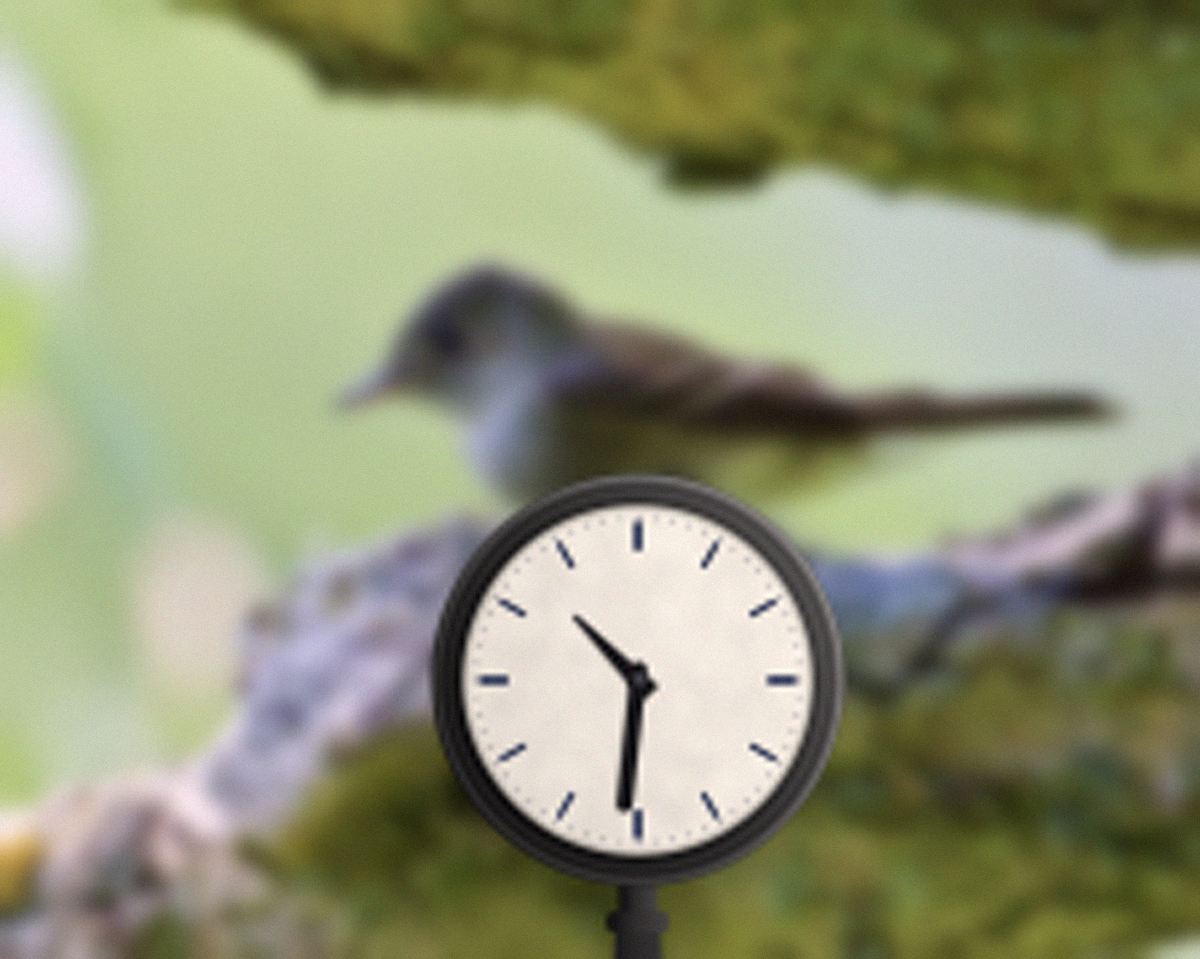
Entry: 10,31
